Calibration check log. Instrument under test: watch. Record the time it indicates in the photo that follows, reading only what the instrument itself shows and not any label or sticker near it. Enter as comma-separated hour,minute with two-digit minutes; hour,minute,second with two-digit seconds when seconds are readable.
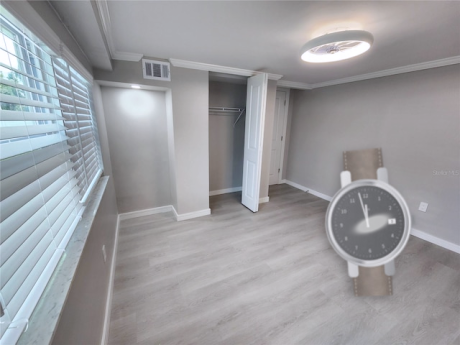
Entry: 11,58
